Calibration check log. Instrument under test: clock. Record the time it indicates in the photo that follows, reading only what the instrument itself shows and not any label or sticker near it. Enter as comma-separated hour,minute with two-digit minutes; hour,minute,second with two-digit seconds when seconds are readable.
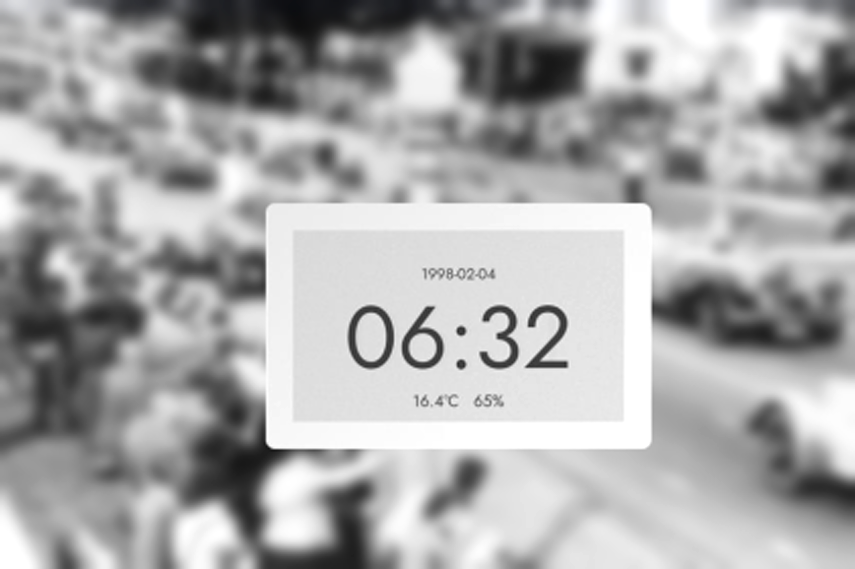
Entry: 6,32
